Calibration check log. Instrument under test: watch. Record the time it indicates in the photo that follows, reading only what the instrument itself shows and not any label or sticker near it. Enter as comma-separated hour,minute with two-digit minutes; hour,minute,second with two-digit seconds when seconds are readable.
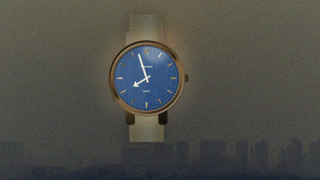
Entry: 7,57
